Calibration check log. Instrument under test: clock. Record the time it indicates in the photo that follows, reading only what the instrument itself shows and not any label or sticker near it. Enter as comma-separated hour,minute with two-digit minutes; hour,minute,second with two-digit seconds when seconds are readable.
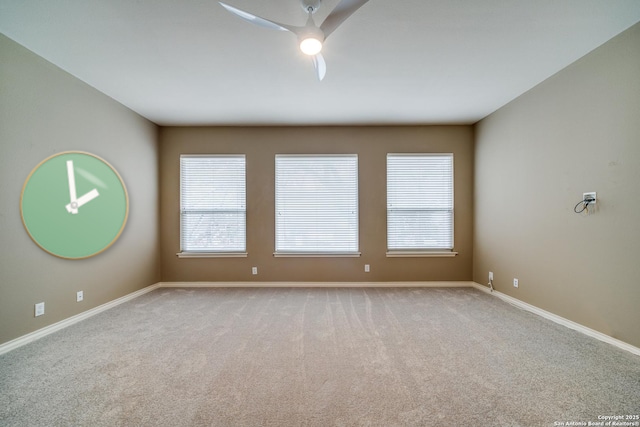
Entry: 1,59
